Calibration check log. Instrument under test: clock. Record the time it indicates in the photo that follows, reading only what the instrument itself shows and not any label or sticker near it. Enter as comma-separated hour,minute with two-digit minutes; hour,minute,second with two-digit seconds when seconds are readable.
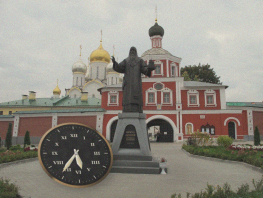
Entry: 5,36
